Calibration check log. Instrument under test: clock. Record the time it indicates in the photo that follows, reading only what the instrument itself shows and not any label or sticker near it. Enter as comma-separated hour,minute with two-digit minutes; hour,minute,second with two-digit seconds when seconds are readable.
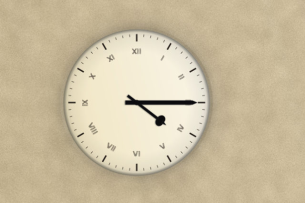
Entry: 4,15
